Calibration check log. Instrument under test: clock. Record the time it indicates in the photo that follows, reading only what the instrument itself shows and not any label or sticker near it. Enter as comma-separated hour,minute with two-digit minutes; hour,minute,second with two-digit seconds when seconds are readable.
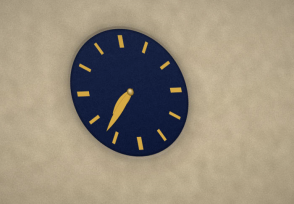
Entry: 7,37
